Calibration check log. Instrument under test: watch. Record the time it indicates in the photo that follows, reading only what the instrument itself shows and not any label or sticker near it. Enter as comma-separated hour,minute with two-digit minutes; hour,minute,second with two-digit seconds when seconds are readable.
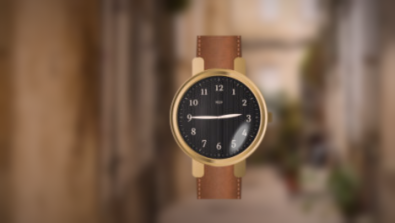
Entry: 2,45
